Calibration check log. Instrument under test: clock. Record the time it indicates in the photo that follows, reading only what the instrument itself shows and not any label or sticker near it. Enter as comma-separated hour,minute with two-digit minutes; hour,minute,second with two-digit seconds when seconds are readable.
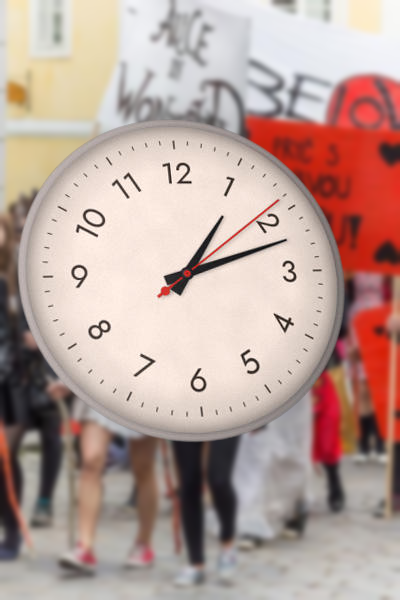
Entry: 1,12,09
